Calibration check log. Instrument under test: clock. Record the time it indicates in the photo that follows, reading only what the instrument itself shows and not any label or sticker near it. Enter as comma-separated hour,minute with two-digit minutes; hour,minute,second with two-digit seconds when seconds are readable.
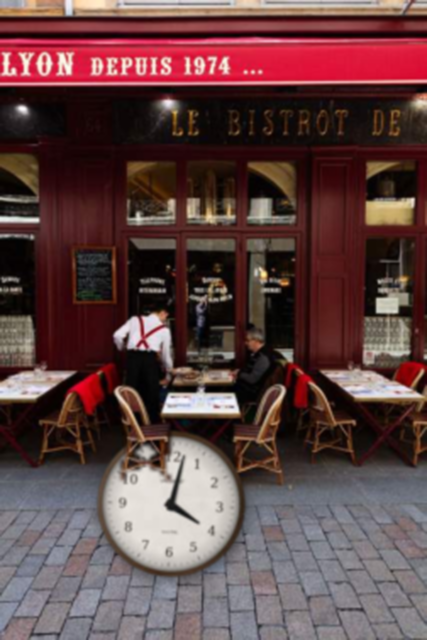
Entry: 4,02
